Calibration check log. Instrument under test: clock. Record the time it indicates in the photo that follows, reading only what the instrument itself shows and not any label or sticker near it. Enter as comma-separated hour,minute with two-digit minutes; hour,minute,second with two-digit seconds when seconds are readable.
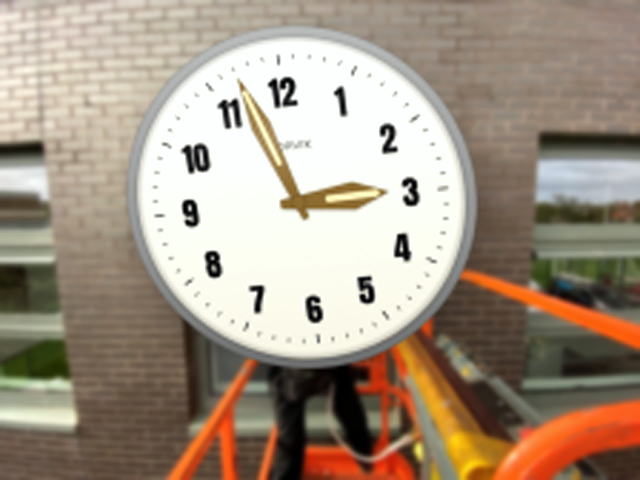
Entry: 2,57
